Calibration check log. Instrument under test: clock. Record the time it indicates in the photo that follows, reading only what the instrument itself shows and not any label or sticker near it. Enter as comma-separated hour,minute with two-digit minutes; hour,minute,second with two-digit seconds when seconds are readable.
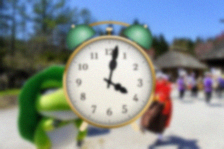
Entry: 4,02
